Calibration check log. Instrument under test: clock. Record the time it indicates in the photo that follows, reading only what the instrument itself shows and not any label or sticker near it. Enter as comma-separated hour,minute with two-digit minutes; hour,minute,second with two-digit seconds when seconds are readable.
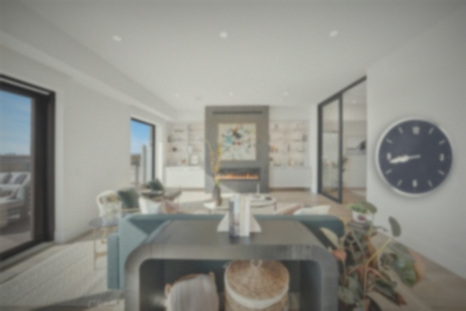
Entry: 8,43
